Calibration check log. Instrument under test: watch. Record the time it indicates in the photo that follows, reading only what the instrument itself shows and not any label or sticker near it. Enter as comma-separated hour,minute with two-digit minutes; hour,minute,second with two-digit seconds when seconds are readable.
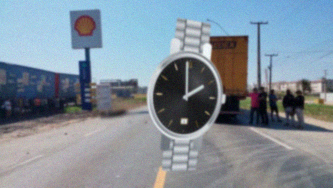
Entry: 1,59
